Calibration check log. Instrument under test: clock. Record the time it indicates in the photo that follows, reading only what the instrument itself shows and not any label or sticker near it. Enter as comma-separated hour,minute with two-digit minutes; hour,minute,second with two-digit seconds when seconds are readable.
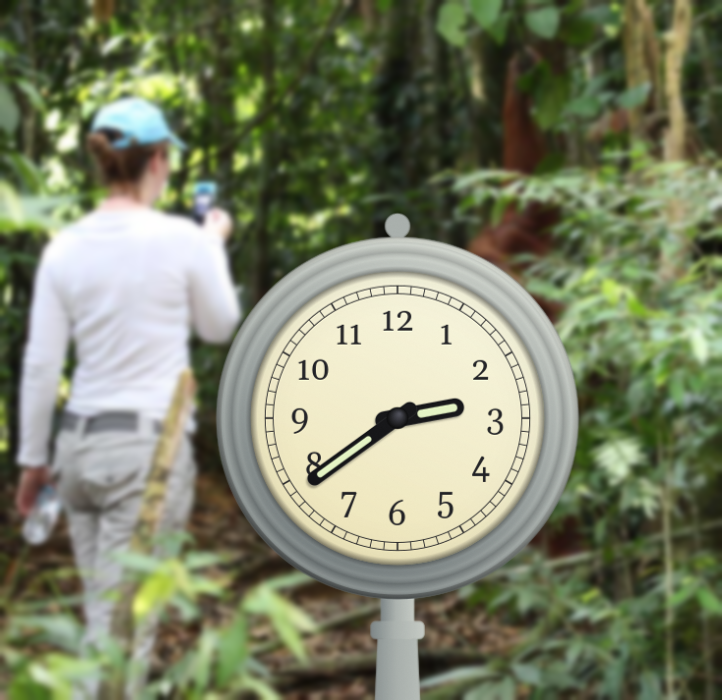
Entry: 2,39
